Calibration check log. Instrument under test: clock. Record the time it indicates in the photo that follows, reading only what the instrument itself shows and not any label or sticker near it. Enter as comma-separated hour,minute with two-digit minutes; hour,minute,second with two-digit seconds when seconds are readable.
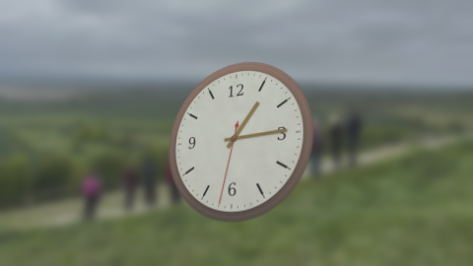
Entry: 1,14,32
